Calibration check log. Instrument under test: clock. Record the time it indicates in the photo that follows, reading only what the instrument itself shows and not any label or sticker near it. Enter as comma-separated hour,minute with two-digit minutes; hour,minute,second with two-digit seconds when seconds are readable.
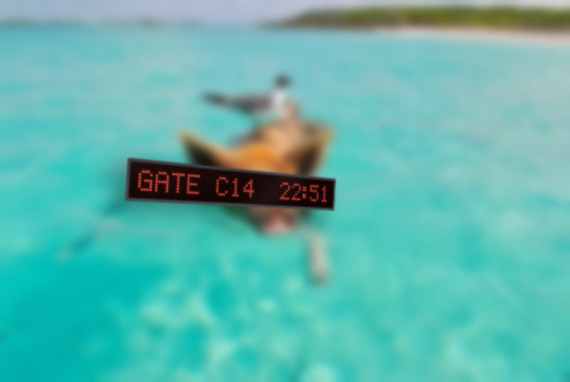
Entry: 22,51
